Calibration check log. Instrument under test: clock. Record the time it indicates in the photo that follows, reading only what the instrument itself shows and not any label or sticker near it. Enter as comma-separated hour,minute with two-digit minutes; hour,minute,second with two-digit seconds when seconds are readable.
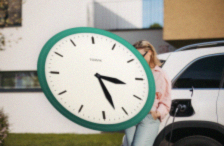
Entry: 3,27
